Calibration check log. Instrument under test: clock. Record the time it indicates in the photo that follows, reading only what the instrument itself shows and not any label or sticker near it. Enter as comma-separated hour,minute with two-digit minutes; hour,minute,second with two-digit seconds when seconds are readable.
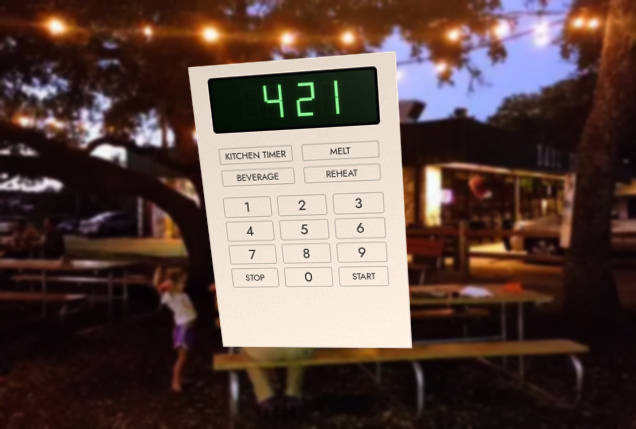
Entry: 4,21
